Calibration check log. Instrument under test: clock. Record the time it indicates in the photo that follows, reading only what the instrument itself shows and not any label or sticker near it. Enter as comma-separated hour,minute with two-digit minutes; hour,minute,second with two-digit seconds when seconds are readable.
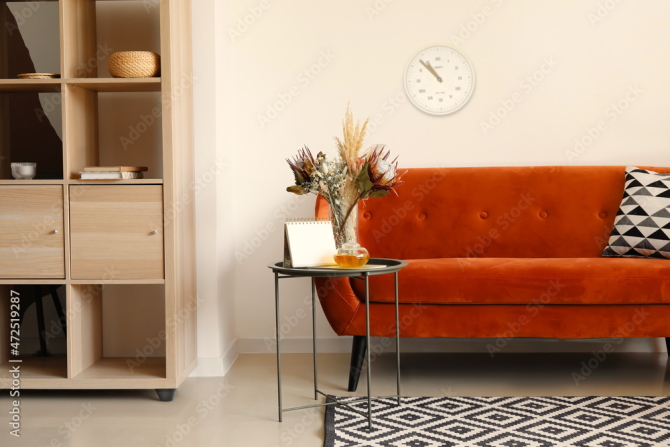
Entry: 10,53
